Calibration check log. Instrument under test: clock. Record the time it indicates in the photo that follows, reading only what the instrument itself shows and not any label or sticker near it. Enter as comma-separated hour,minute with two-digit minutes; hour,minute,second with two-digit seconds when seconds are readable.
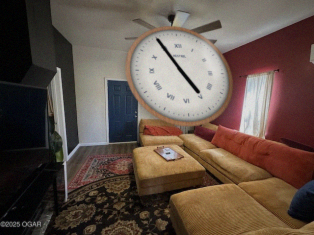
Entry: 4,55
